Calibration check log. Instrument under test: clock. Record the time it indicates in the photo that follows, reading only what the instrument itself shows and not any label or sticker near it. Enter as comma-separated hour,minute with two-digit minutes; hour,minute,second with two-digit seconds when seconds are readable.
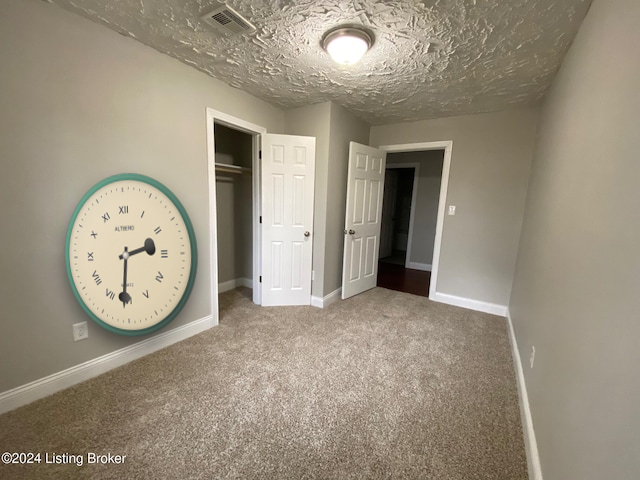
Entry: 2,31
